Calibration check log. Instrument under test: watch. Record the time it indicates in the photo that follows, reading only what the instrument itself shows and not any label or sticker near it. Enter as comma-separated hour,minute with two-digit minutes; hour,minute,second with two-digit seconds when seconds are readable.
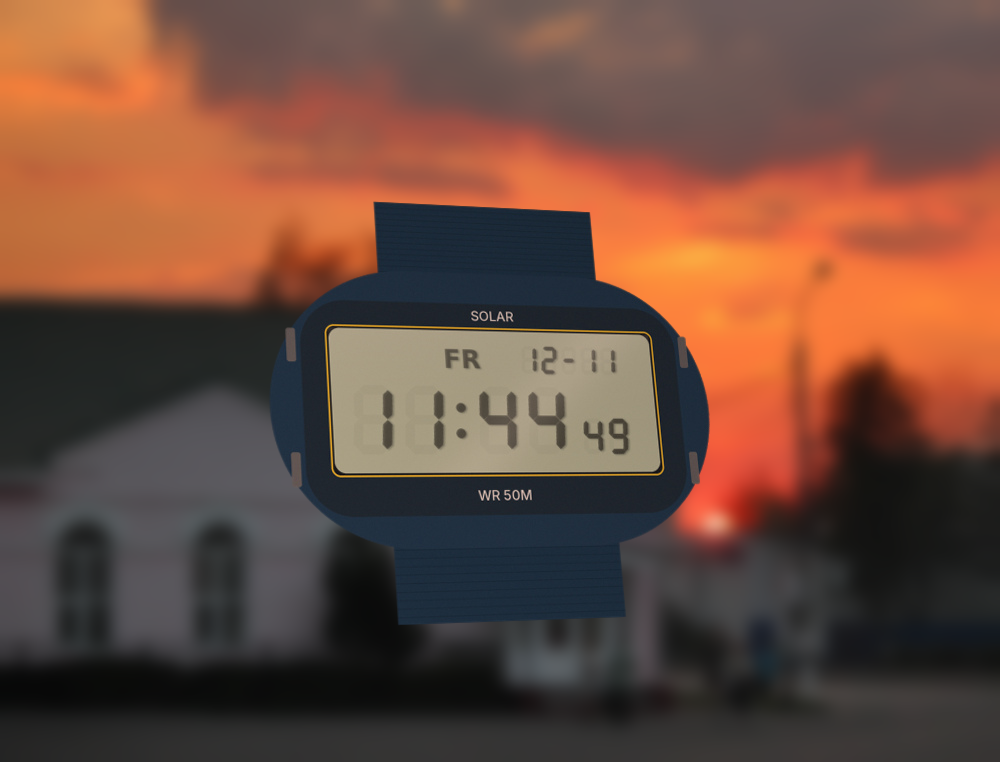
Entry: 11,44,49
